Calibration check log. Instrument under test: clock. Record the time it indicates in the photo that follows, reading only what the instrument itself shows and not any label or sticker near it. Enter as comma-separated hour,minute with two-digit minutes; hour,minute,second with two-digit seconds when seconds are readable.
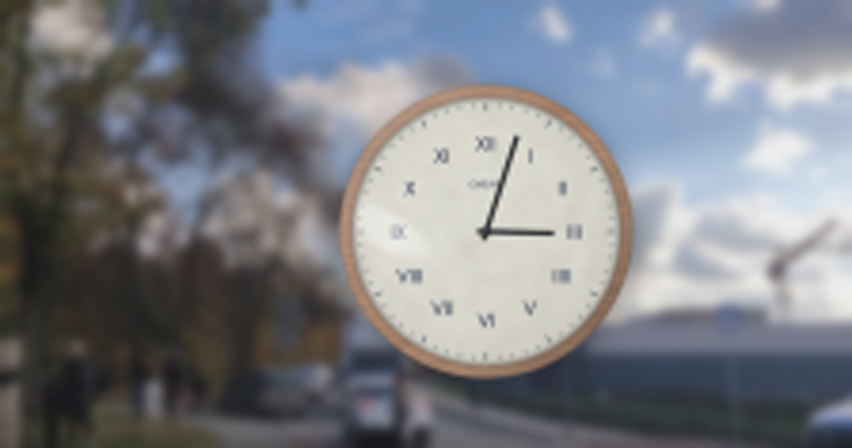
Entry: 3,03
